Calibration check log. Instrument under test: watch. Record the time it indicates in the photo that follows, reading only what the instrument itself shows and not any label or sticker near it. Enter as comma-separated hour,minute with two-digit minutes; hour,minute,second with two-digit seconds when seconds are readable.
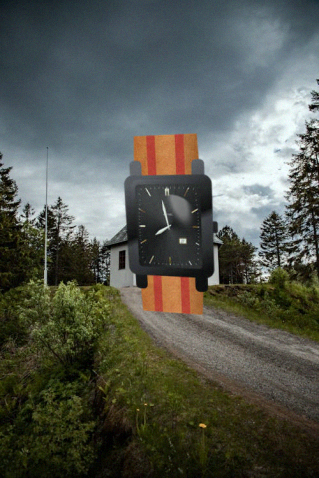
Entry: 7,58
